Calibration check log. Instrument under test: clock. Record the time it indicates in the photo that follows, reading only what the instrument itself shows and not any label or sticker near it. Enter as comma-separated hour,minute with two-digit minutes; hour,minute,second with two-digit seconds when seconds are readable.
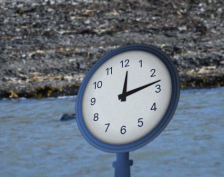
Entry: 12,13
